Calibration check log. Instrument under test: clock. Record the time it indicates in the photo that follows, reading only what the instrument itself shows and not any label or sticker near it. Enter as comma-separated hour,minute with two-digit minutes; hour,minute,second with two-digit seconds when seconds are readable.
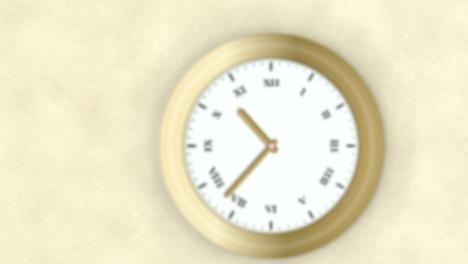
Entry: 10,37
